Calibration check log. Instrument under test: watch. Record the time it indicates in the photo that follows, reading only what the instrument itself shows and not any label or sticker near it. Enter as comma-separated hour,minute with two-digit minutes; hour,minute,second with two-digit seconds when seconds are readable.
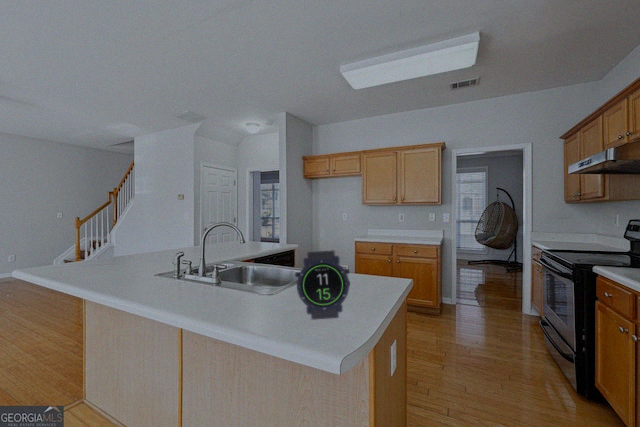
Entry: 11,15
